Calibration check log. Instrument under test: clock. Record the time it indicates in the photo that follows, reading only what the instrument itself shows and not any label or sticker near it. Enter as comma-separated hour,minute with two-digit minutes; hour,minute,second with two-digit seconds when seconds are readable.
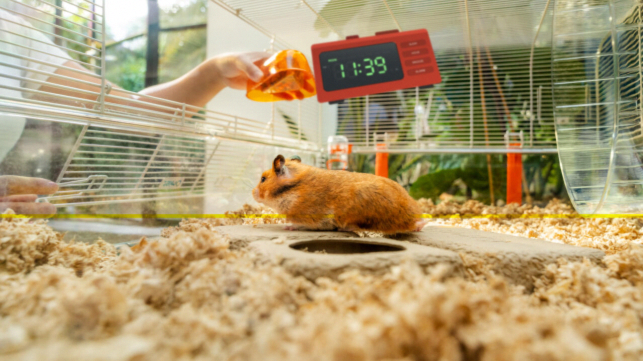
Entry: 11,39
